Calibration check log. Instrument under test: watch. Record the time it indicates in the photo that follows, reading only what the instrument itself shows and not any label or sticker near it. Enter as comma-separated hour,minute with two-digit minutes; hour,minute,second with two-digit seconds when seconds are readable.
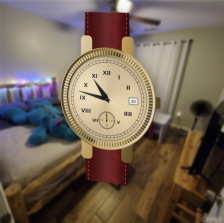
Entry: 10,47
